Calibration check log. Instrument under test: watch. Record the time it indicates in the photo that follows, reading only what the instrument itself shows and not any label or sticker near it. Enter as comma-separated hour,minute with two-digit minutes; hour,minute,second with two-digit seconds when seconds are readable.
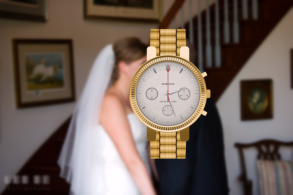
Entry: 2,27
